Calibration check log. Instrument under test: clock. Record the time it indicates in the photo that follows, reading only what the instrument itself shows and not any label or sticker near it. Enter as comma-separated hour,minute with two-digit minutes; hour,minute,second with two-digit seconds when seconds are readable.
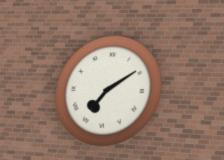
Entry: 7,09
